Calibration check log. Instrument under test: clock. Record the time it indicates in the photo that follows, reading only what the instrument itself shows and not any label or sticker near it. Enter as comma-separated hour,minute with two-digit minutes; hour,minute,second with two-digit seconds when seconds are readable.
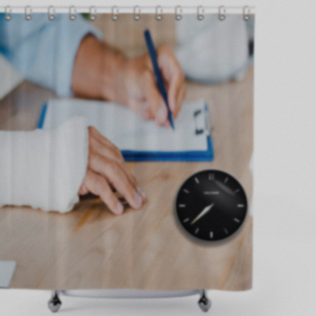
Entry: 7,38
